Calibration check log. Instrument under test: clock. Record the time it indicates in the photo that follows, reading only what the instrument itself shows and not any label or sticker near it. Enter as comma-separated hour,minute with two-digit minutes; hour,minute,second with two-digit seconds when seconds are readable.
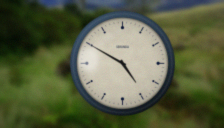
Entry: 4,50
